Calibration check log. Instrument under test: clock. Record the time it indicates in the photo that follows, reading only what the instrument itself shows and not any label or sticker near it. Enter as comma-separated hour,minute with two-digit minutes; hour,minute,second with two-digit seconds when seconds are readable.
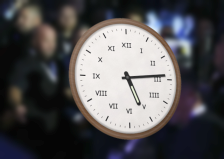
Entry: 5,14
